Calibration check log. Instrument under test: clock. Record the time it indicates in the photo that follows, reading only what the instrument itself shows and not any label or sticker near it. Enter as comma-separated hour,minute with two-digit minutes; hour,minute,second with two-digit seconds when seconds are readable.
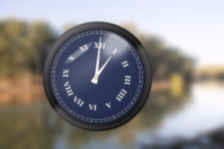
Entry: 1,00
